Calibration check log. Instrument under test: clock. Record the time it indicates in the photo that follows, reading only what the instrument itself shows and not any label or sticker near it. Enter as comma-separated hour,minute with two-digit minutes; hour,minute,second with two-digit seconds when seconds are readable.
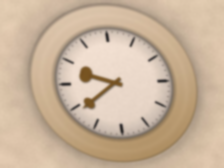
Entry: 9,39
